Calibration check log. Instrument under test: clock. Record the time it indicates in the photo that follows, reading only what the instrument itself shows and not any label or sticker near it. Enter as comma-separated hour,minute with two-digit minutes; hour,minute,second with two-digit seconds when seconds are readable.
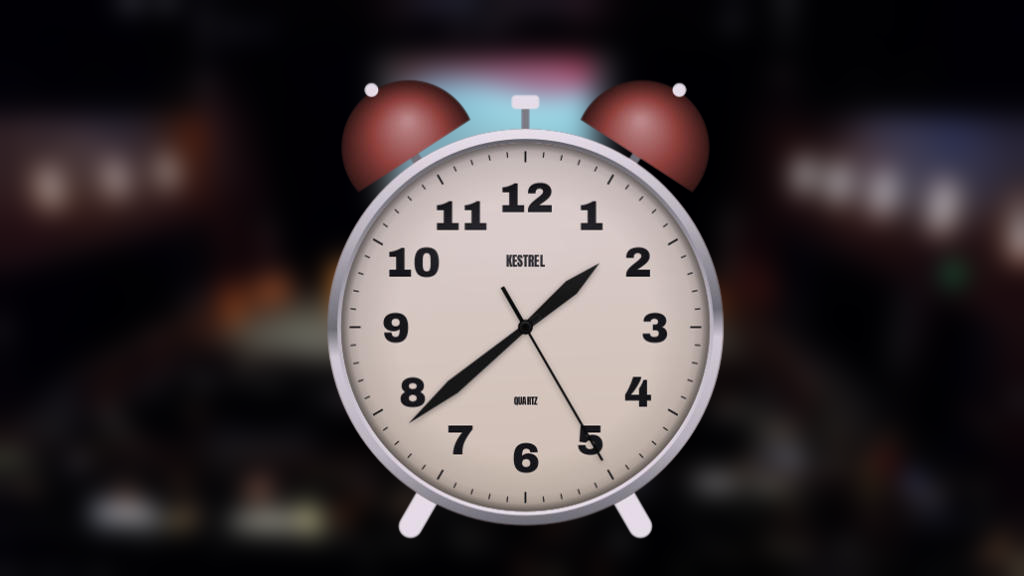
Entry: 1,38,25
